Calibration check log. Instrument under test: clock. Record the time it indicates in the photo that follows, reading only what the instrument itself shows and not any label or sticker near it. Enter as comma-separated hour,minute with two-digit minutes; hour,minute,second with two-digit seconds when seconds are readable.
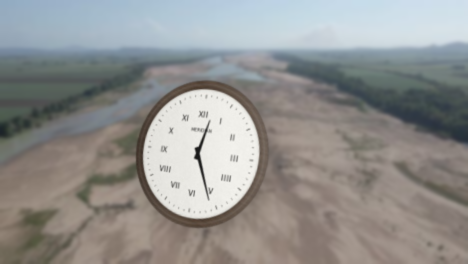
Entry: 12,26
